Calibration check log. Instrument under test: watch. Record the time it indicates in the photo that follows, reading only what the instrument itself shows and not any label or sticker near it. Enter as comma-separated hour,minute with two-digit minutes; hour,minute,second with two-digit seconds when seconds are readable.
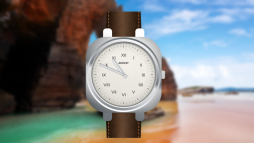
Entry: 10,49
